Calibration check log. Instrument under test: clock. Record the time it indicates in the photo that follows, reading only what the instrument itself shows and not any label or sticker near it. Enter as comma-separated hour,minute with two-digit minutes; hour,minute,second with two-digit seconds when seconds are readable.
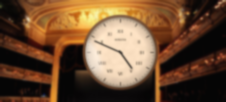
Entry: 4,49
